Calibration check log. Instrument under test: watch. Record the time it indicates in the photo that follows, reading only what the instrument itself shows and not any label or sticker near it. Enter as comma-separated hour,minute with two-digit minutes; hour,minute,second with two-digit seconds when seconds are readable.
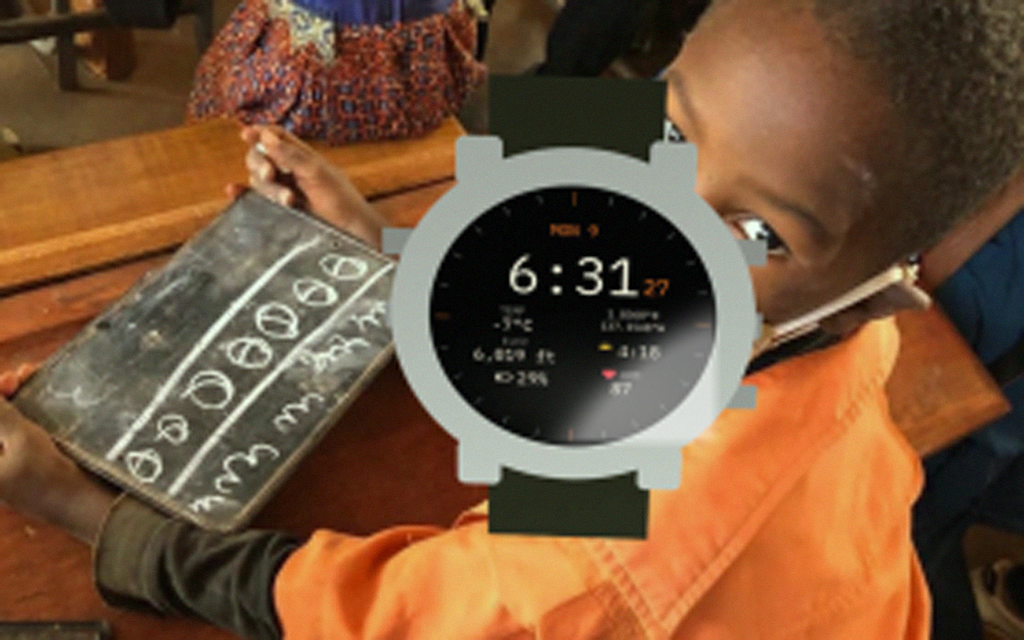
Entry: 6,31
